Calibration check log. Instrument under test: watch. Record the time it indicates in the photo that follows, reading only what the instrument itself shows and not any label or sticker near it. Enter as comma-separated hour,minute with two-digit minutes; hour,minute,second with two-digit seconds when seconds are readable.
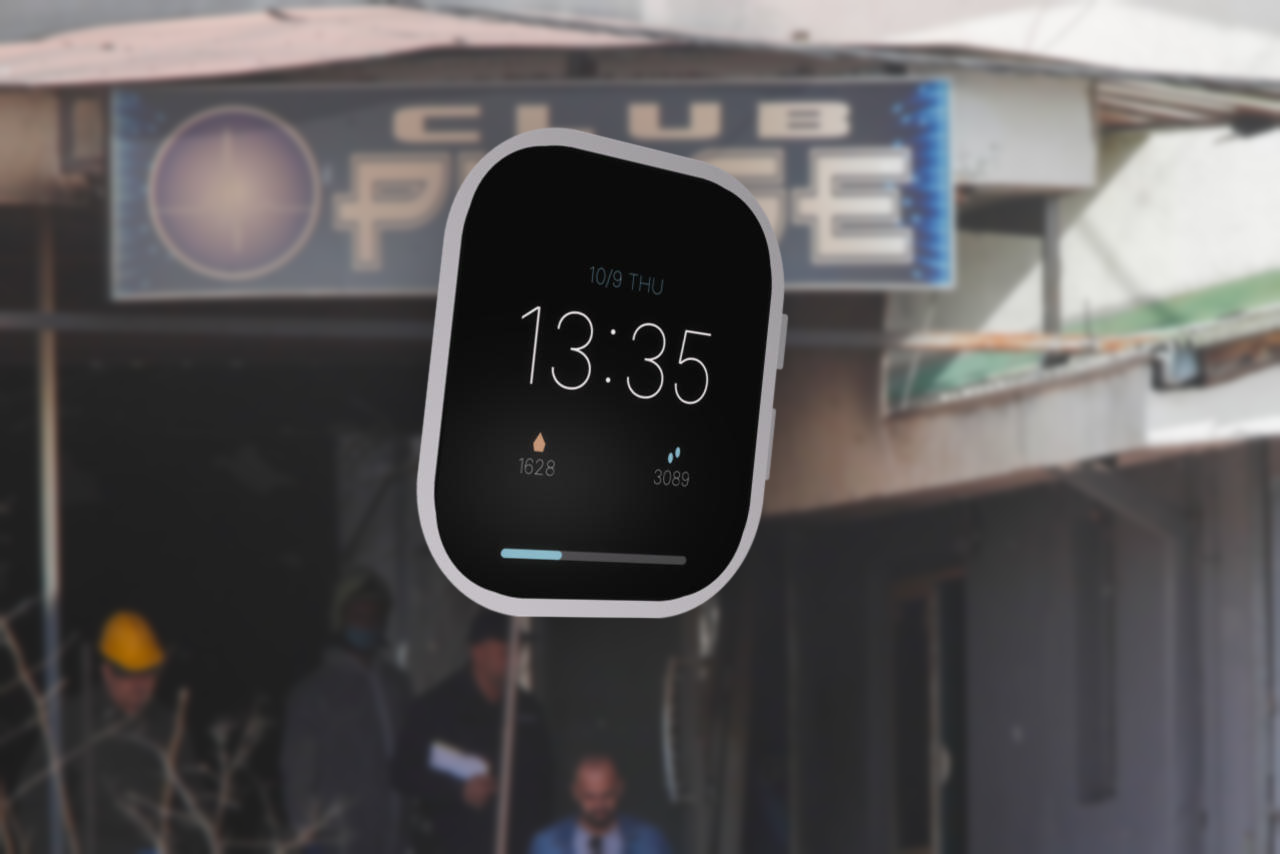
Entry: 13,35
